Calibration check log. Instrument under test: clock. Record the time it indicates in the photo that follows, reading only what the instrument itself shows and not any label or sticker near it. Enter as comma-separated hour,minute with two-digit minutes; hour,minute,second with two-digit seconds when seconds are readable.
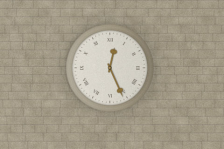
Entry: 12,26
